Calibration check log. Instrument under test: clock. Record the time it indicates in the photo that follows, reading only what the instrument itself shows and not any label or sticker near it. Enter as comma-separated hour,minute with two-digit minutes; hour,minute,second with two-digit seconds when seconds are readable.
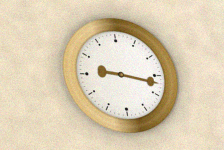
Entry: 9,17
